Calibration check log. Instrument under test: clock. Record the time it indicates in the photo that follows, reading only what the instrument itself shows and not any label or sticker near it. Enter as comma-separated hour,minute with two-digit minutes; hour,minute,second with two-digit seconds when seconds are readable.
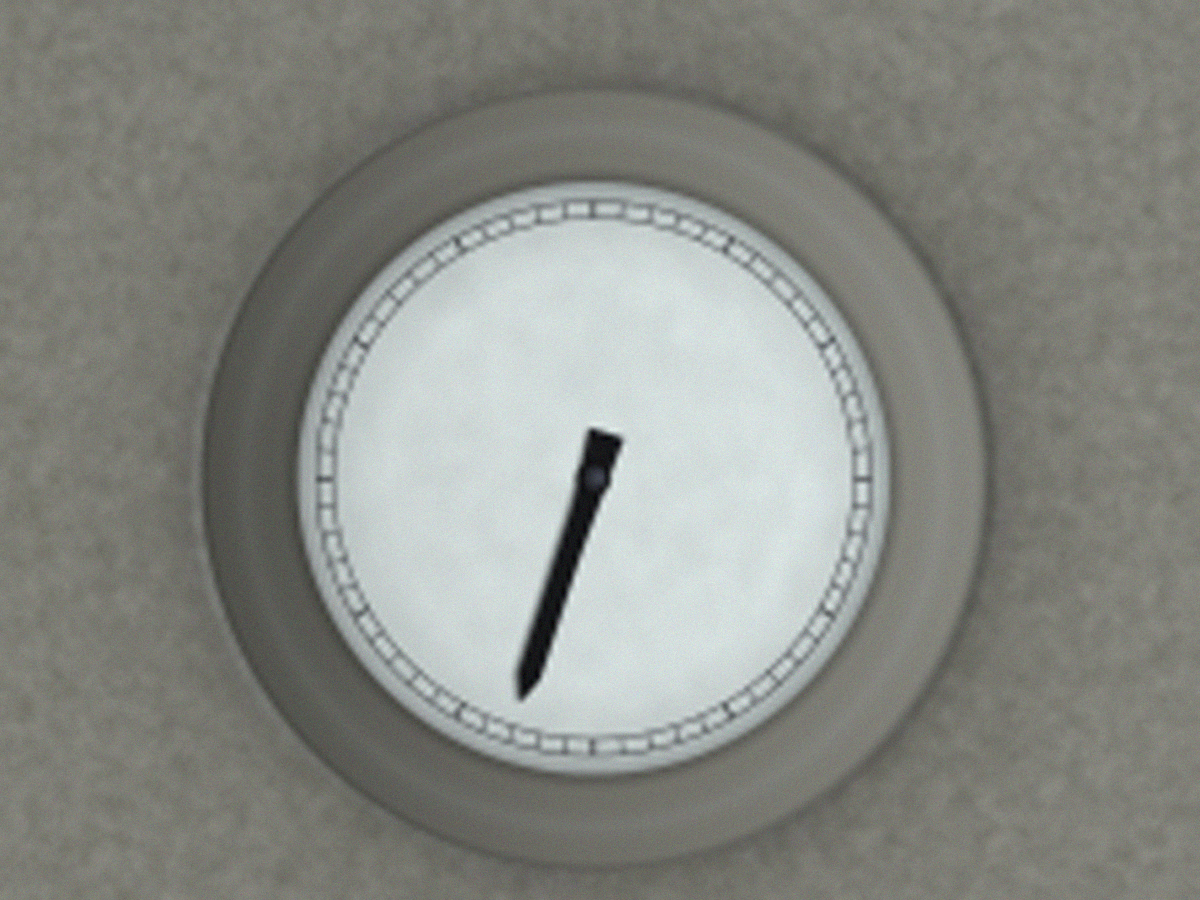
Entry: 6,33
